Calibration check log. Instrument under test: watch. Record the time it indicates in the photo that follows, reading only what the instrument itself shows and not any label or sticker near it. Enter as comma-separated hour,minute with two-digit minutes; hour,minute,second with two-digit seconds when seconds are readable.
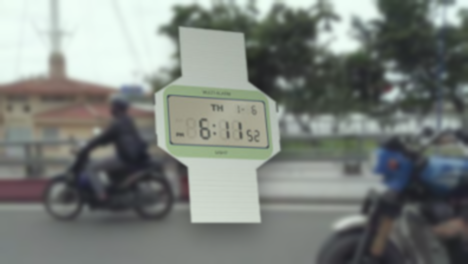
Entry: 6,11,52
